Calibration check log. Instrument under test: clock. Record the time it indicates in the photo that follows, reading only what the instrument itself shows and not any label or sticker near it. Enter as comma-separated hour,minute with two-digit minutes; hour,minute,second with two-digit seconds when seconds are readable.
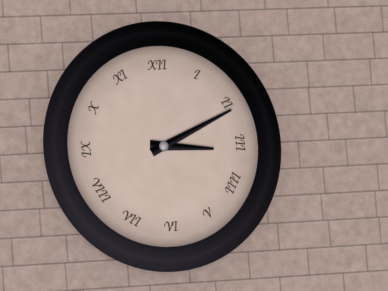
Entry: 3,11
